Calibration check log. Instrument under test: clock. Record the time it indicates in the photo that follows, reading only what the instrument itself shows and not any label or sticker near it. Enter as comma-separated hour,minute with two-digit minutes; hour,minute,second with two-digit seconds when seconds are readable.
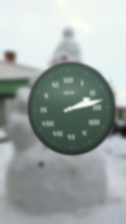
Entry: 2,13
